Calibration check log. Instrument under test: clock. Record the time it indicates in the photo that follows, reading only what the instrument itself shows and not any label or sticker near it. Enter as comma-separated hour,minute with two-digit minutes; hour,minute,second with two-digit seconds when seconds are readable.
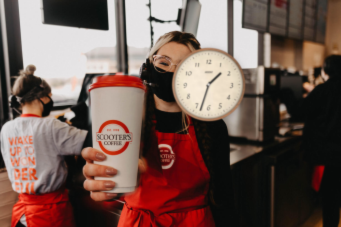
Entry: 1,33
